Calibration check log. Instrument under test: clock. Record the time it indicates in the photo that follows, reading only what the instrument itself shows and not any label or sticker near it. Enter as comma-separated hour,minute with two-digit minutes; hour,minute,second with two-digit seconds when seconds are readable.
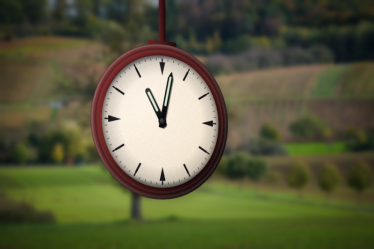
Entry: 11,02
